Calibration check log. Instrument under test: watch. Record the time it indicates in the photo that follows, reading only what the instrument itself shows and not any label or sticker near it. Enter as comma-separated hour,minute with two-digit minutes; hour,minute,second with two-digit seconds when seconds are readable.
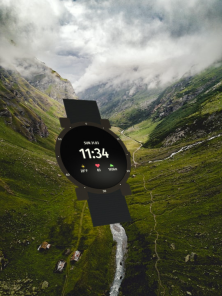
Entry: 11,34
